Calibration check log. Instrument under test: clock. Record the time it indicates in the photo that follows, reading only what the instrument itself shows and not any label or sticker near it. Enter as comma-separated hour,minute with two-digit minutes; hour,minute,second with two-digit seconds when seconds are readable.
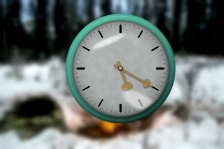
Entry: 5,20
